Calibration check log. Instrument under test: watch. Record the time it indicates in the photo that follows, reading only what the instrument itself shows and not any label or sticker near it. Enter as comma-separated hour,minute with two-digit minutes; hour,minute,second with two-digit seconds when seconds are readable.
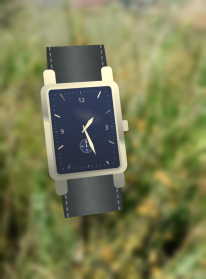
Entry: 1,27
